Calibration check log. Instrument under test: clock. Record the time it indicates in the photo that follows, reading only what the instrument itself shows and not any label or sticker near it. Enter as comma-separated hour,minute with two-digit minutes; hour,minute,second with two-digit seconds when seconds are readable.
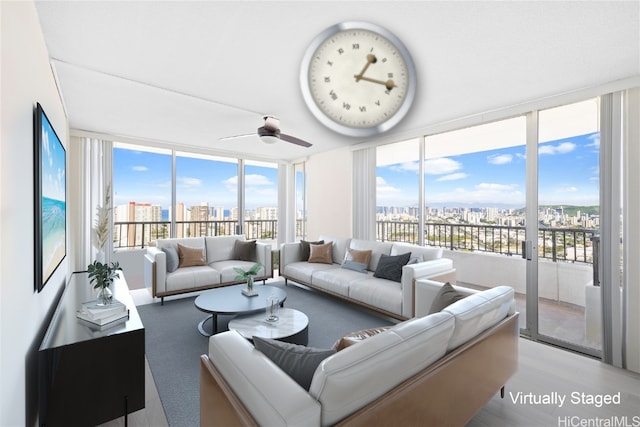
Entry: 1,18
